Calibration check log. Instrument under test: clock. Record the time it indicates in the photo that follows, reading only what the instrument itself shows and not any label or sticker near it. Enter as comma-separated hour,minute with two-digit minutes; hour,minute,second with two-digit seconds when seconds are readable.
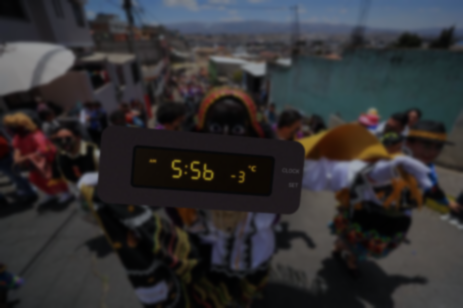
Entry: 5,56
